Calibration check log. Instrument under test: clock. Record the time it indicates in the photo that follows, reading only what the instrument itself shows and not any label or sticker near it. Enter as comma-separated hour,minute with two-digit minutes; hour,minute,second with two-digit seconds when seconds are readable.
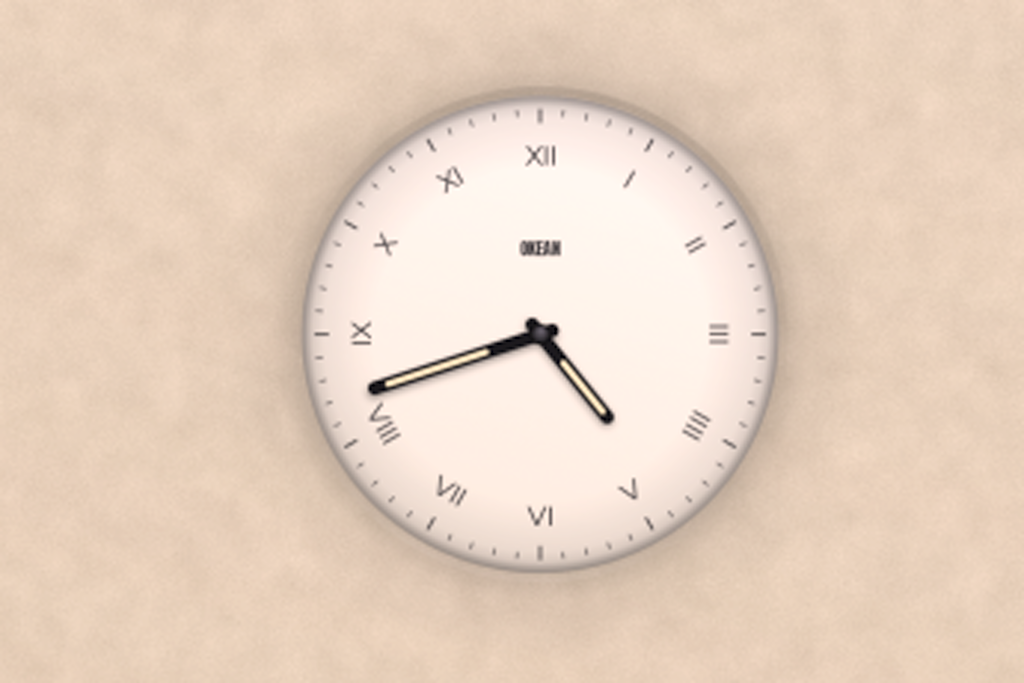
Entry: 4,42
